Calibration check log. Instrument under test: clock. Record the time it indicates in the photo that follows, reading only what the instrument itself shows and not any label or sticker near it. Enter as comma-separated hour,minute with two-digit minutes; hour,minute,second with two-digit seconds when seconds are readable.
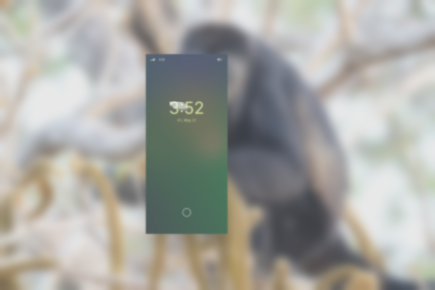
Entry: 3,52
